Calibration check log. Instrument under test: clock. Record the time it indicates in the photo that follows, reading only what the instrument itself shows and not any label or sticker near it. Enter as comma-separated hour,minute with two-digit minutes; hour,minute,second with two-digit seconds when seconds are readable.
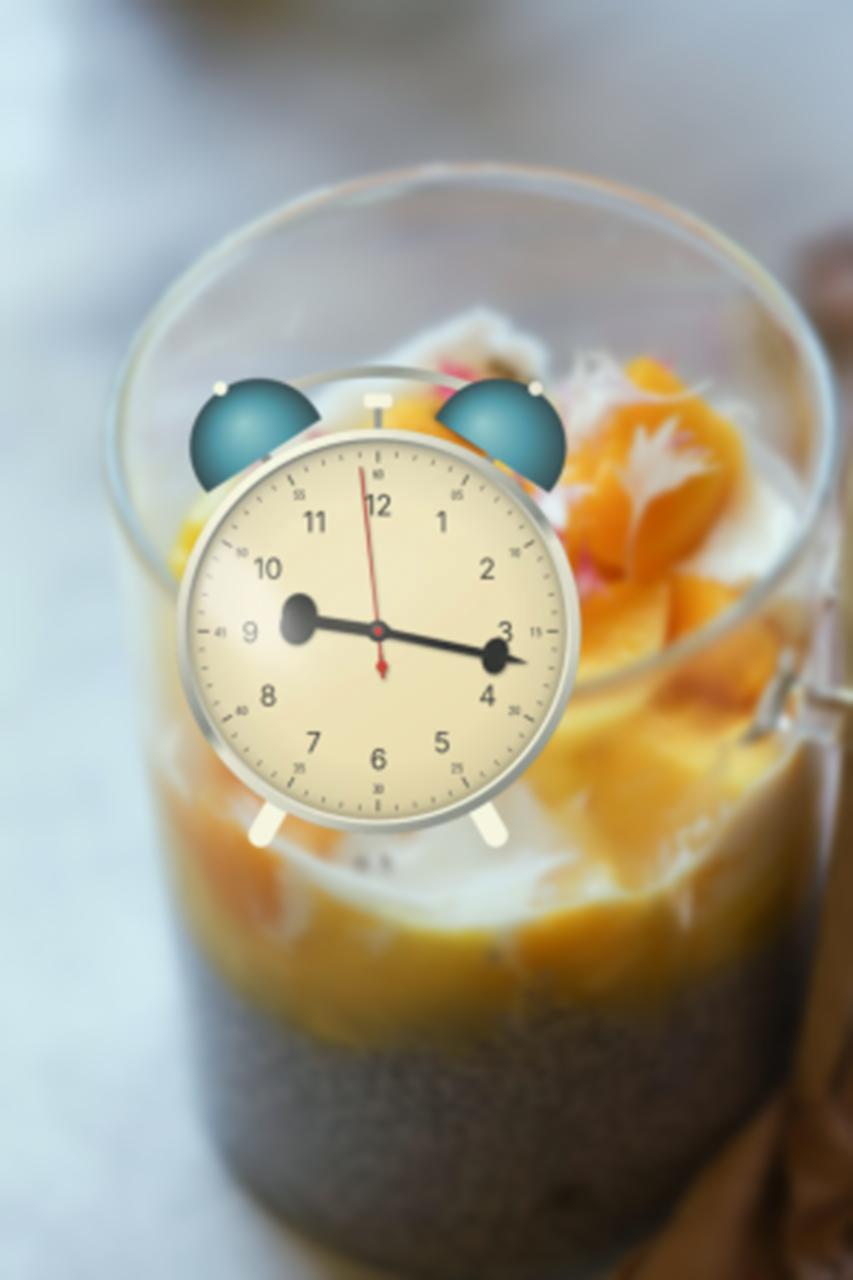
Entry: 9,16,59
